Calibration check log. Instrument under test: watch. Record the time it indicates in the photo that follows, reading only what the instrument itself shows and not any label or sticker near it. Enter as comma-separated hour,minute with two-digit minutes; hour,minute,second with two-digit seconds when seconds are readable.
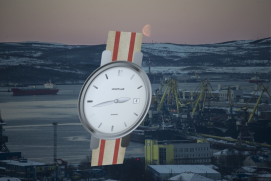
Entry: 2,43
